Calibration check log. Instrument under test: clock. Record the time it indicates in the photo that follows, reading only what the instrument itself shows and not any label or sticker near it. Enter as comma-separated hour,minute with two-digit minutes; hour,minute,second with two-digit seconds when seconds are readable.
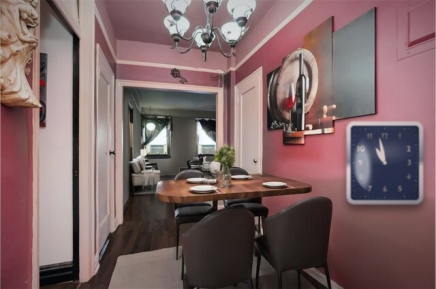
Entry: 10,58
